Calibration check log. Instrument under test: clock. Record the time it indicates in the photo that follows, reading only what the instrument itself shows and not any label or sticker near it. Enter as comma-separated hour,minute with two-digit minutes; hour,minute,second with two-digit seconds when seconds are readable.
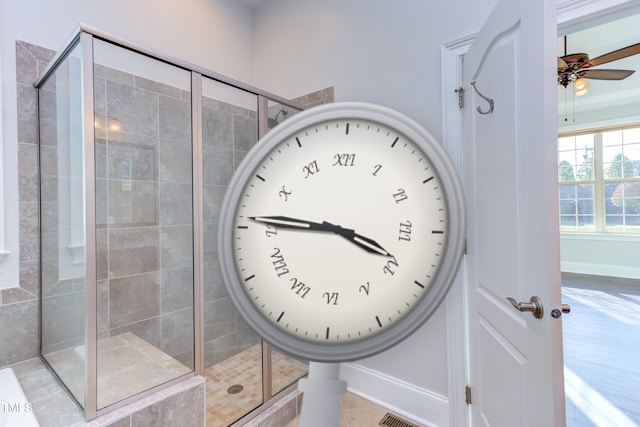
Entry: 3,46
